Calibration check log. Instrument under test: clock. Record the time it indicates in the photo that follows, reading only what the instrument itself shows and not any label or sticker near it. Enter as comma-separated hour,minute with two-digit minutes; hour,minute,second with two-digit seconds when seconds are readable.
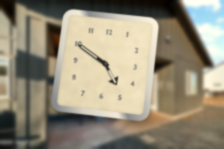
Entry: 4,50
